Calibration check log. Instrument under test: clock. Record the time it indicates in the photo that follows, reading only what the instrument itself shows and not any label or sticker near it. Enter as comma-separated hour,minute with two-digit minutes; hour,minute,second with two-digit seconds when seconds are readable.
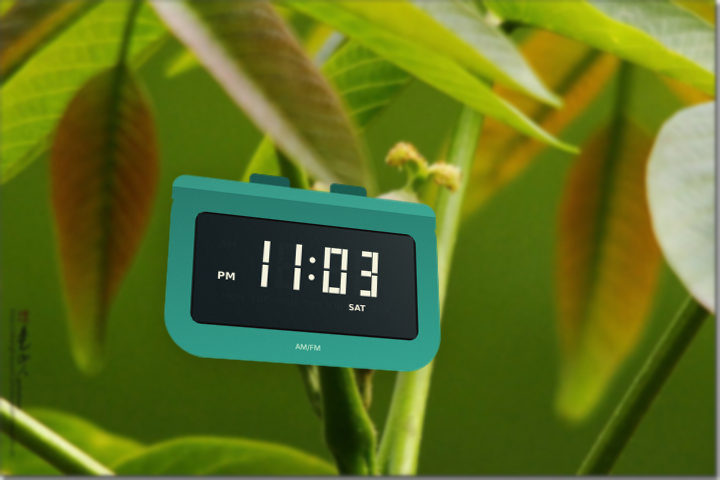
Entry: 11,03
